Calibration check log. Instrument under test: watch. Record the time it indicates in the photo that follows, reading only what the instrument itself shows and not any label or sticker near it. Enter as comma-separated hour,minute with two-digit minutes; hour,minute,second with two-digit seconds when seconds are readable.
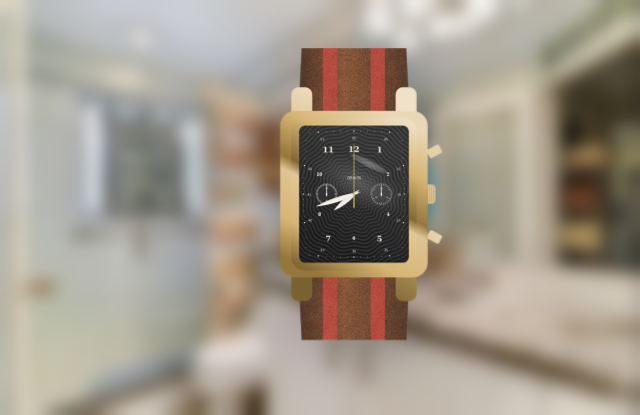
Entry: 7,42
